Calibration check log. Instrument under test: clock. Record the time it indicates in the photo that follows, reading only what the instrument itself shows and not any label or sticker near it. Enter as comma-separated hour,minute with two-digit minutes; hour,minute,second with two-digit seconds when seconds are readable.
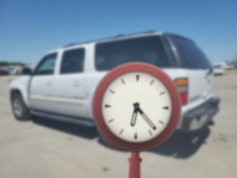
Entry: 6,23
